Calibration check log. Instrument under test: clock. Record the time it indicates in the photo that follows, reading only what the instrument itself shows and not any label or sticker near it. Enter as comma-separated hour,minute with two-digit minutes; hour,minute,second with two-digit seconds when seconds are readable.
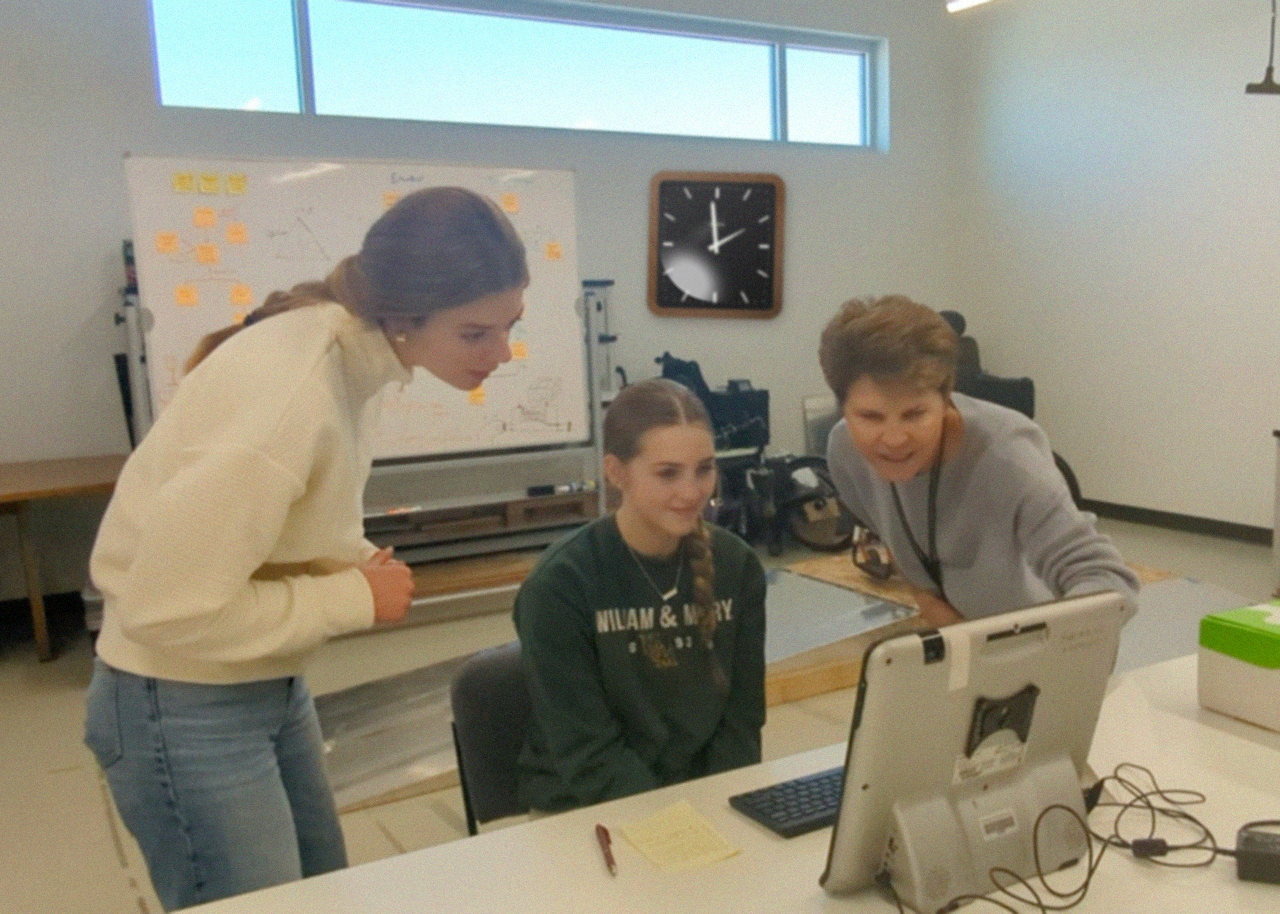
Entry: 1,59
